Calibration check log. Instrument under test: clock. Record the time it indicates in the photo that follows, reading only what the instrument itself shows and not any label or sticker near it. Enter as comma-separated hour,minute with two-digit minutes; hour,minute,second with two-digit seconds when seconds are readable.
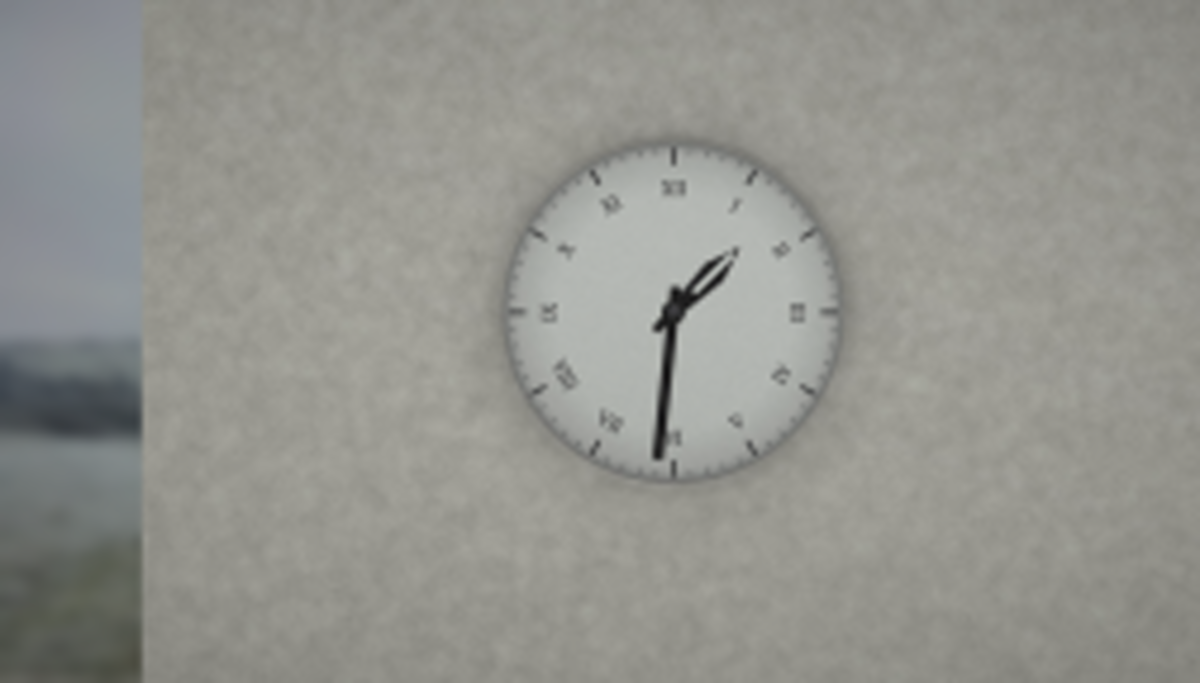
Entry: 1,31
